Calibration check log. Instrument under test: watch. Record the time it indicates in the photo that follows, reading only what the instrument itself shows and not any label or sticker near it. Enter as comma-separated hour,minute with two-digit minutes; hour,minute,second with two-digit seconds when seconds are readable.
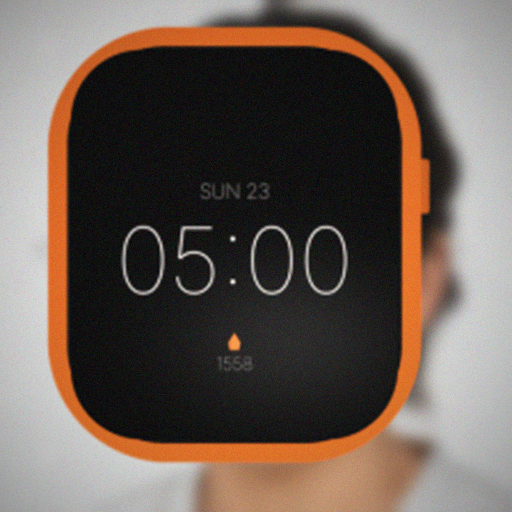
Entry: 5,00
